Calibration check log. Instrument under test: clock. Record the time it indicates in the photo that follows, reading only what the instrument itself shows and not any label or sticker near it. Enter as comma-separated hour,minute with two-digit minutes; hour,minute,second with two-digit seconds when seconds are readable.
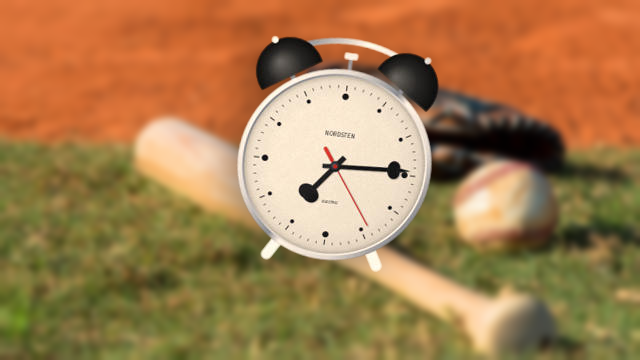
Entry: 7,14,24
